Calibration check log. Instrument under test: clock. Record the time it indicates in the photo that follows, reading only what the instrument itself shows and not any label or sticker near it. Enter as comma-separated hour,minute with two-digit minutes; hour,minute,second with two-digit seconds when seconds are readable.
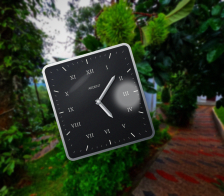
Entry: 5,08
